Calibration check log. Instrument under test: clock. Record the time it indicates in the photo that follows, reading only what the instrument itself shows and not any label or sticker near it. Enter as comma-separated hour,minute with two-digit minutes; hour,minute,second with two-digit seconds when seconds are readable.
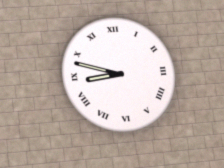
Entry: 8,48
